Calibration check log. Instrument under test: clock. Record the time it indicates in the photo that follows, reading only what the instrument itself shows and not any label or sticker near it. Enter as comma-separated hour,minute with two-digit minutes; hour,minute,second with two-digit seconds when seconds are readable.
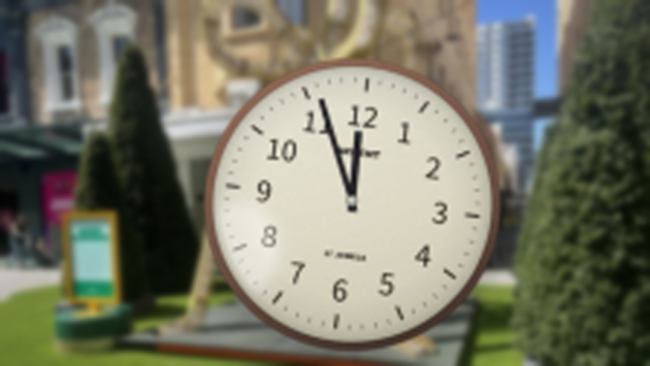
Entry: 11,56
